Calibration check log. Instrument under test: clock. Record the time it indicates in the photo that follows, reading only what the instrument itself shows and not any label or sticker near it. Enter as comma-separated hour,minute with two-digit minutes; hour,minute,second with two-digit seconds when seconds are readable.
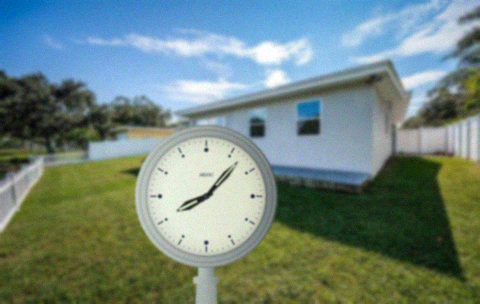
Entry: 8,07
